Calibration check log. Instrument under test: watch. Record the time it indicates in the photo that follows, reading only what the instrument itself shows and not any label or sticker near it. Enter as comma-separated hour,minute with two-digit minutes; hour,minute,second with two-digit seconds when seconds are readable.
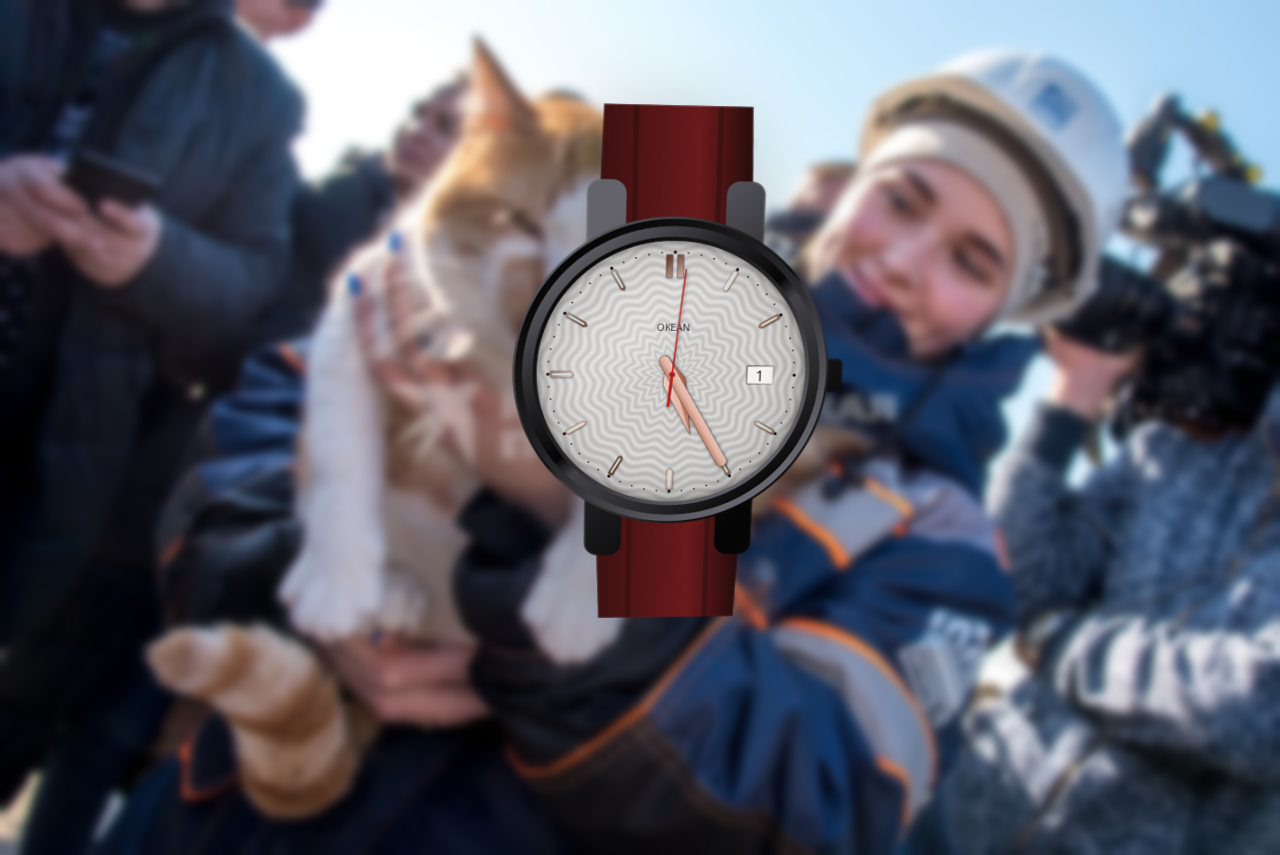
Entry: 5,25,01
